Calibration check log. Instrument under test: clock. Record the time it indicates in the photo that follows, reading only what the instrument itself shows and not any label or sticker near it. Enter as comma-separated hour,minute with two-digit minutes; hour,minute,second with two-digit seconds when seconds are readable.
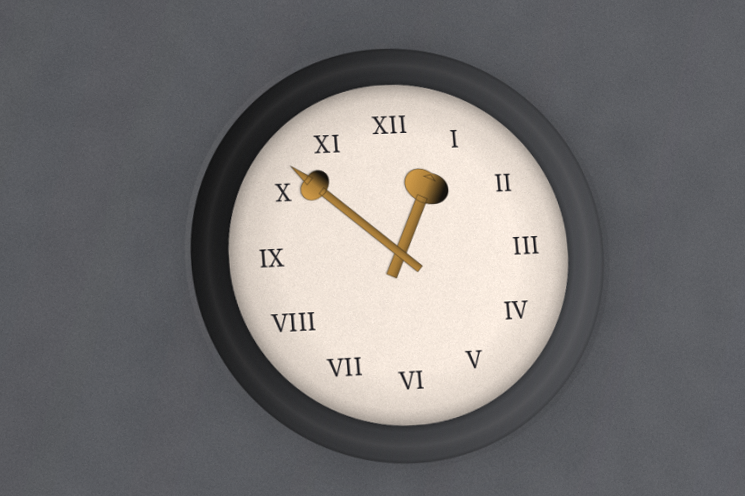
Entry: 12,52
